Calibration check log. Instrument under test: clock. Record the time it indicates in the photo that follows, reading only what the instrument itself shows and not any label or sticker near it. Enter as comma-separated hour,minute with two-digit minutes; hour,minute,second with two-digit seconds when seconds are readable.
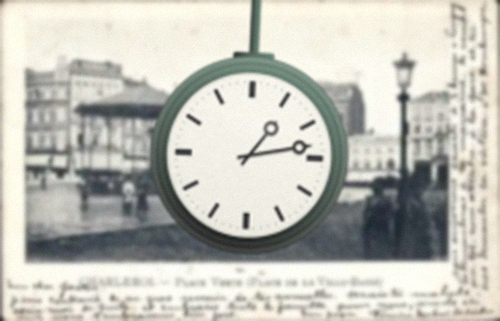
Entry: 1,13
